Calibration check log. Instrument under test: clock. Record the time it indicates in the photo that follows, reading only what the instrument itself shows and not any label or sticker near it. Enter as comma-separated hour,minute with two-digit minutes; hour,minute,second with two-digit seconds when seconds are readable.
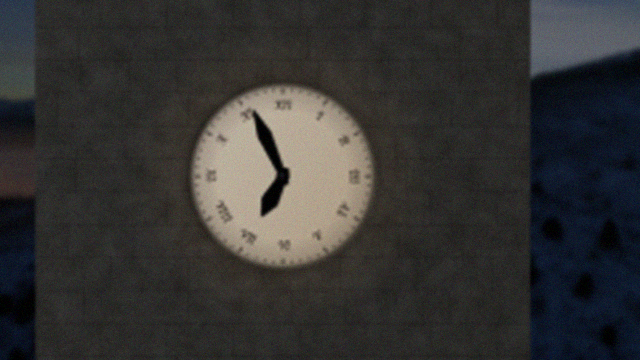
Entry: 6,56
